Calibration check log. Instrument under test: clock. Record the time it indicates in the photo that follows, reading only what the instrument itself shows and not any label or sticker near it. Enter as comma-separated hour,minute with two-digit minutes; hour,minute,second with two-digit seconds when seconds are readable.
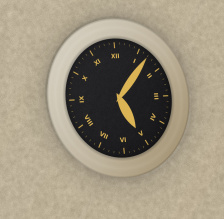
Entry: 5,07
